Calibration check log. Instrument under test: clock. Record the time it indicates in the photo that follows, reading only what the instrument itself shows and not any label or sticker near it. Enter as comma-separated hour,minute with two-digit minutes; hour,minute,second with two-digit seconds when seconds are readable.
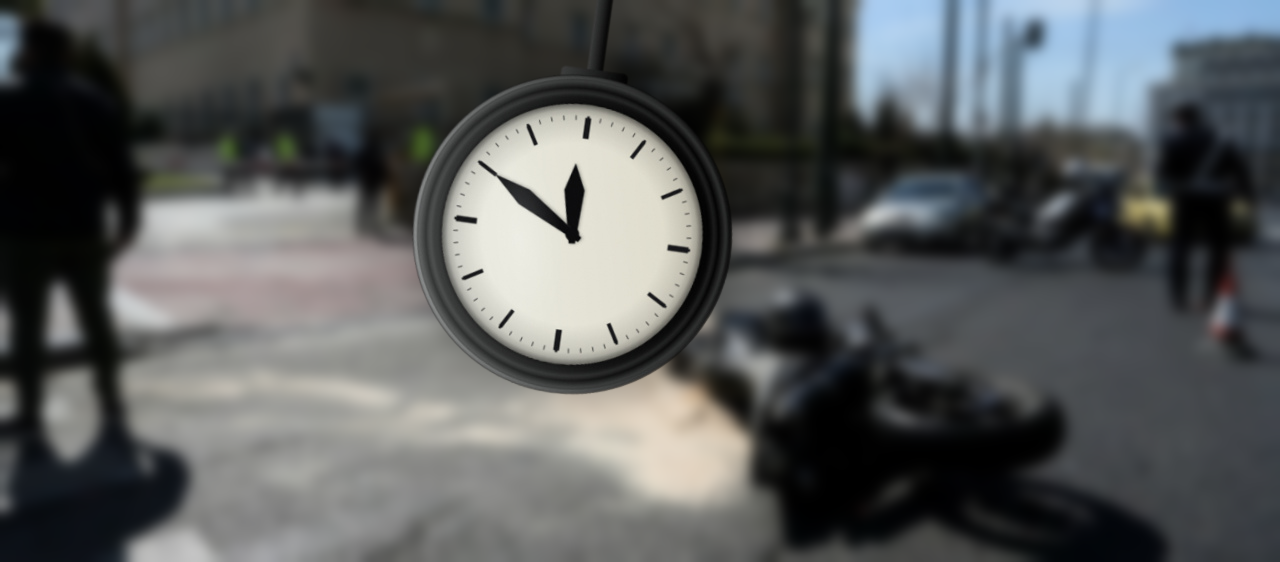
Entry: 11,50
